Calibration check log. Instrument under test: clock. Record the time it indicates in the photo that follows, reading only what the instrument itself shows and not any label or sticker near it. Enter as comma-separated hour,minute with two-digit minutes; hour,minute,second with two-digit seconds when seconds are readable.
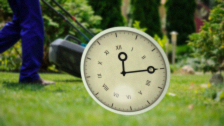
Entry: 12,15
